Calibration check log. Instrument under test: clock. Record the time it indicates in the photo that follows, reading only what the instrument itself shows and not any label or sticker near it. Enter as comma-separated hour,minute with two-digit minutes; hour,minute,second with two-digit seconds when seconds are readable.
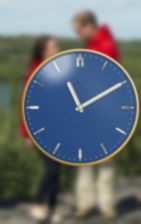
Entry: 11,10
